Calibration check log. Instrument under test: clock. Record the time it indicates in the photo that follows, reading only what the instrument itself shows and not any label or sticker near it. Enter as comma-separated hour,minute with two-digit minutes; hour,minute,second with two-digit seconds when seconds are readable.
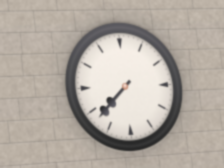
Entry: 7,38
